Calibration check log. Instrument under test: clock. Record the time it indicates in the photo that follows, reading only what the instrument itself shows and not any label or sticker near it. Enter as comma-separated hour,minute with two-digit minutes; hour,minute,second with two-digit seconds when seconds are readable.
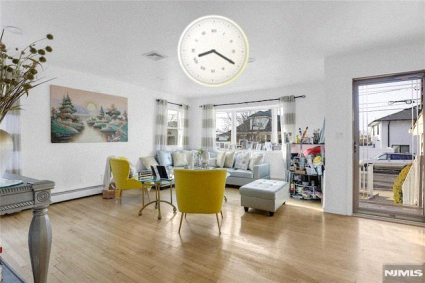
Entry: 8,20
